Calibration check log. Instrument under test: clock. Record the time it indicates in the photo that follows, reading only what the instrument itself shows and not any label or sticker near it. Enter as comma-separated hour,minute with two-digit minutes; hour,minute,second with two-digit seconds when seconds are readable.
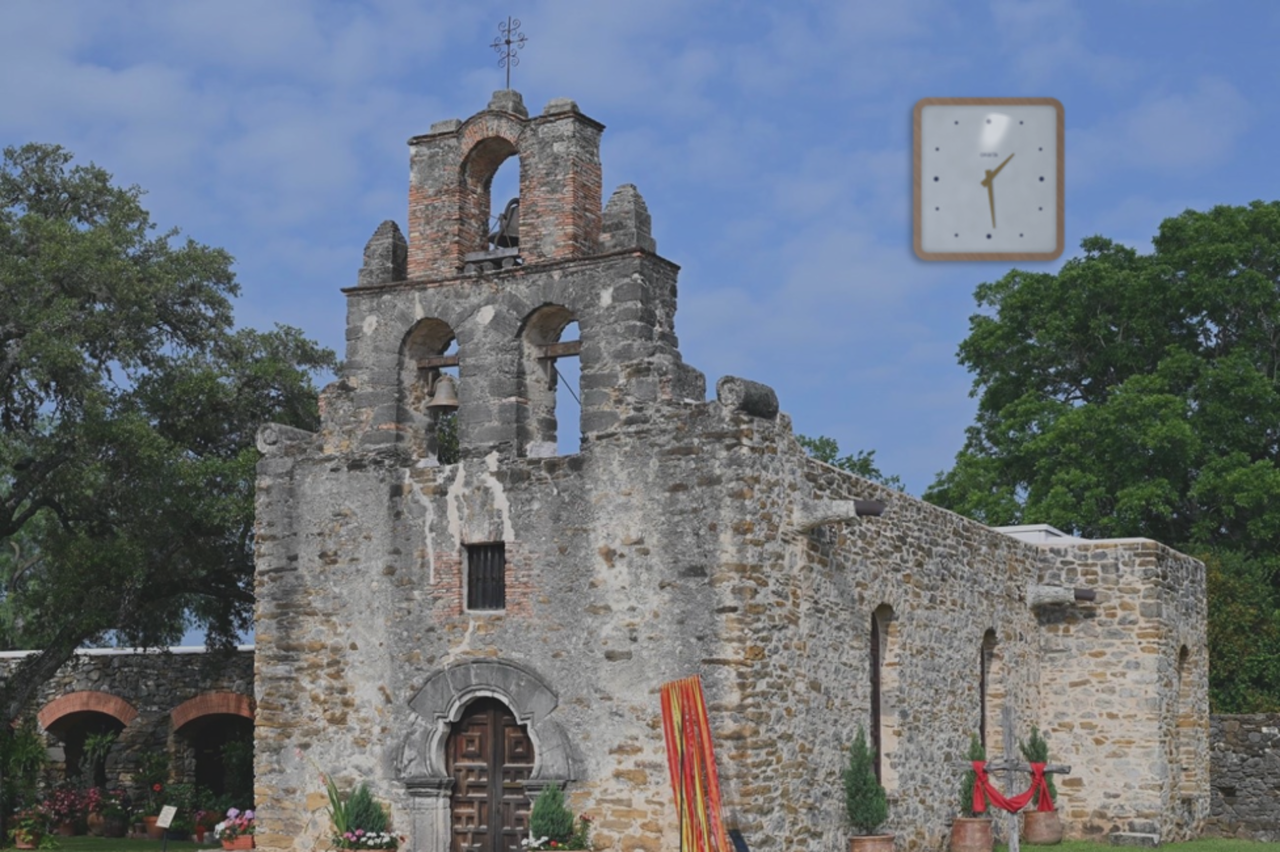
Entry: 1,29
